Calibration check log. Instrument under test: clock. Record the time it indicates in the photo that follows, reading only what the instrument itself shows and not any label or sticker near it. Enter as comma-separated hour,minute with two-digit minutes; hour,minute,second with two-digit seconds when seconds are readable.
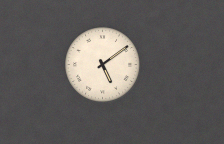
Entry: 5,09
